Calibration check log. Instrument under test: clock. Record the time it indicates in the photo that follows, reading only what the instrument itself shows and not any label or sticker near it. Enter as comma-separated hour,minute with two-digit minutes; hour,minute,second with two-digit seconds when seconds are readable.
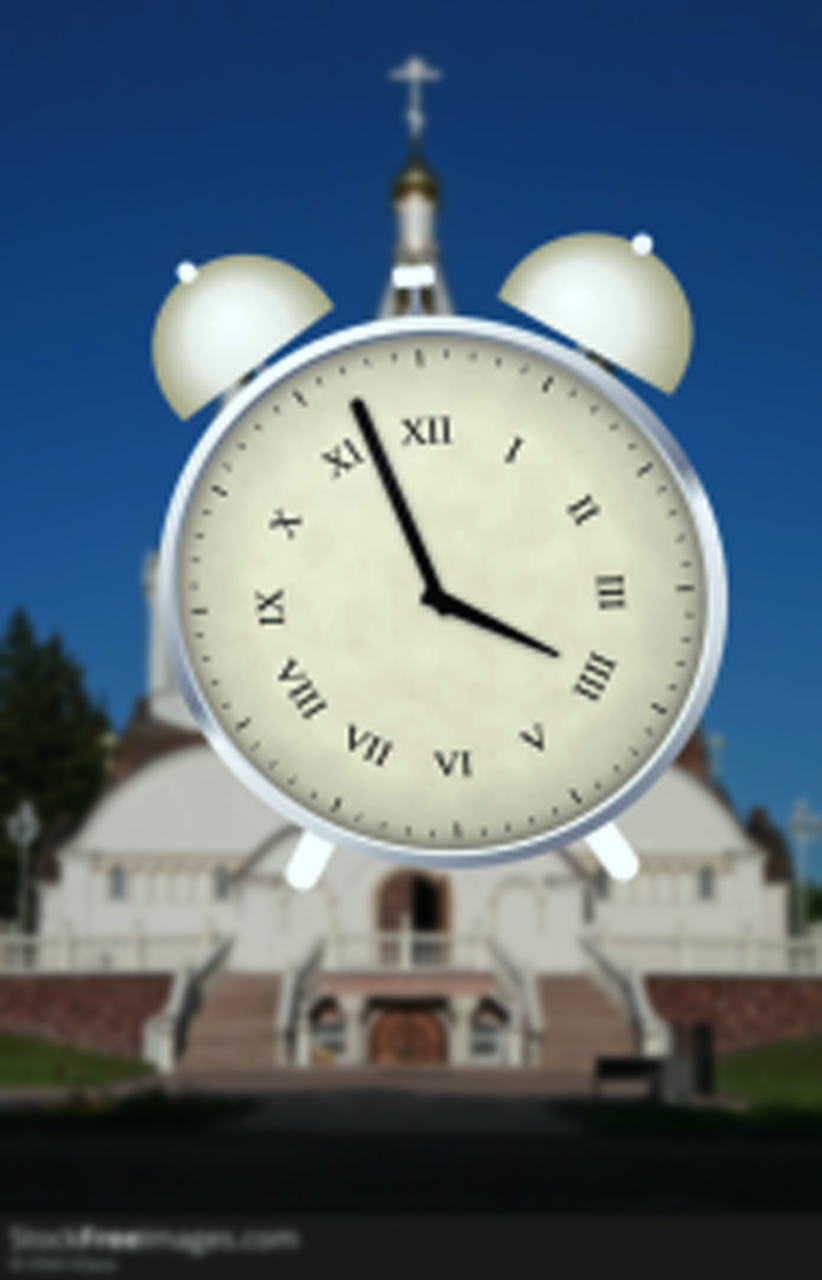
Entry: 3,57
